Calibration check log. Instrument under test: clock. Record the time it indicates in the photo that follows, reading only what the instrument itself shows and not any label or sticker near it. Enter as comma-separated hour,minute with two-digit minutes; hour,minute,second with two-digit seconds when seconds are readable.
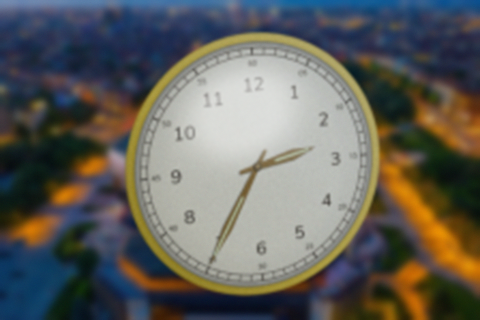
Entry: 2,35
